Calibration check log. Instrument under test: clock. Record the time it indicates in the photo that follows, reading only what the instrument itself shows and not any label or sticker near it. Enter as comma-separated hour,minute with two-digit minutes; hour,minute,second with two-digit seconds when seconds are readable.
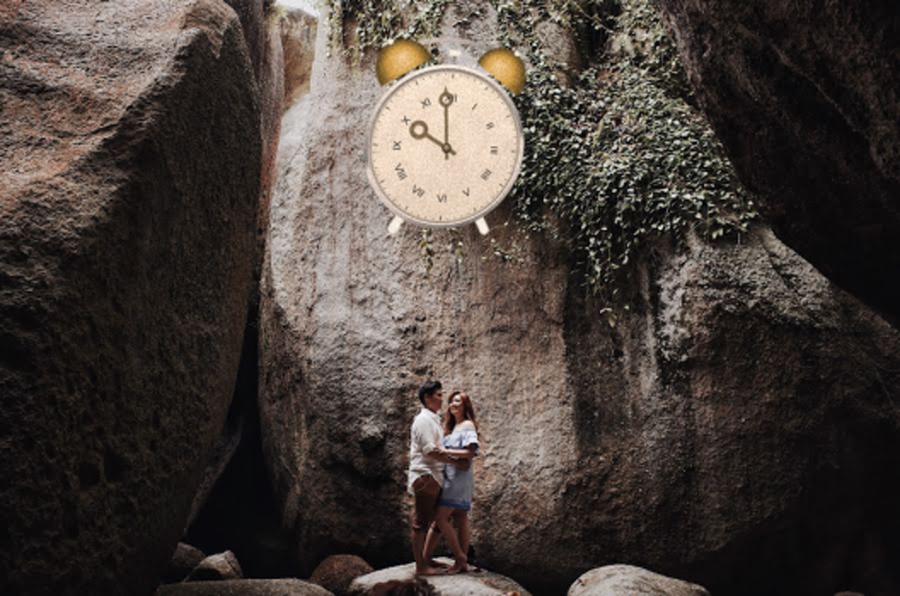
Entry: 9,59
